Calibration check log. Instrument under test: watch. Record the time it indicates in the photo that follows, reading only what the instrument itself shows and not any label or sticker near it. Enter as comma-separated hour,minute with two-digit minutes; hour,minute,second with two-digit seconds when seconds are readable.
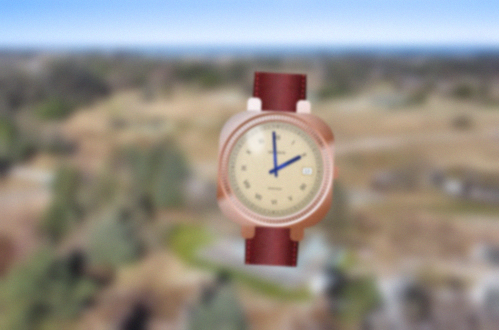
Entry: 1,59
